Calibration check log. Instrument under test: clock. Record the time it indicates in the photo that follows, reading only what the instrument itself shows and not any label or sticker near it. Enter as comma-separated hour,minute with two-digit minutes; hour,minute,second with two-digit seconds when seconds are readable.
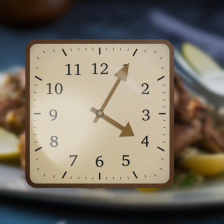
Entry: 4,05
